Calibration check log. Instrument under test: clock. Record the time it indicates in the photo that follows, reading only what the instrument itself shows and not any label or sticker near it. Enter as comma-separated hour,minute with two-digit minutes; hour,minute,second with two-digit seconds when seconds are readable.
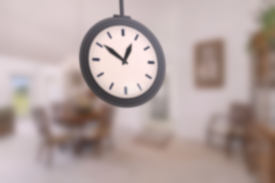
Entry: 12,51
